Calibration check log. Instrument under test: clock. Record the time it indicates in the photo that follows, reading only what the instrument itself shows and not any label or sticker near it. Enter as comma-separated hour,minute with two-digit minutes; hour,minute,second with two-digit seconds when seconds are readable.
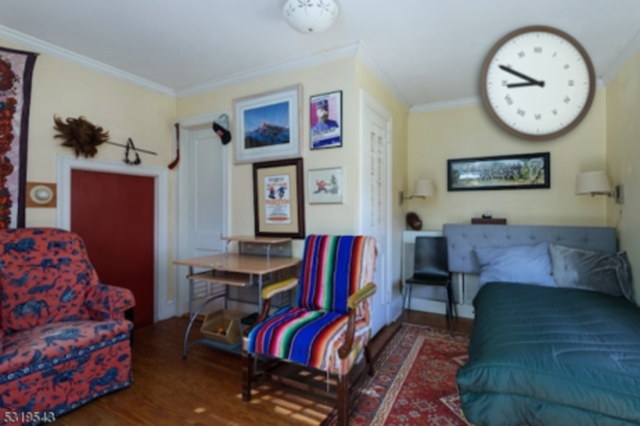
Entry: 8,49
